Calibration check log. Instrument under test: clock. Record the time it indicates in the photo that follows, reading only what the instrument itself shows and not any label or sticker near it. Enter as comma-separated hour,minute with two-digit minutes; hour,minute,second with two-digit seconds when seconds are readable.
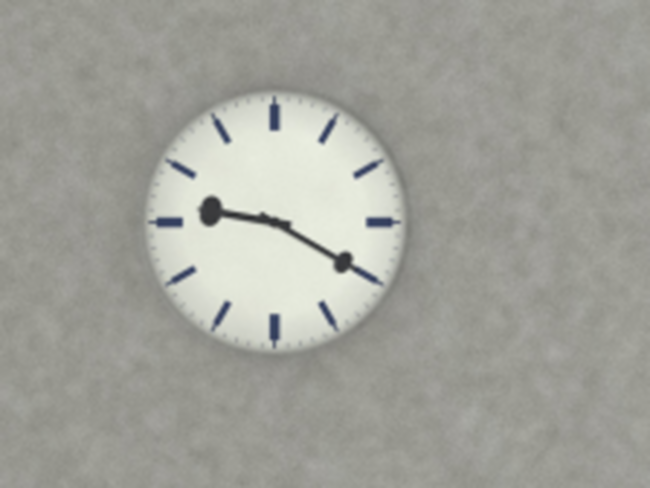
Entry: 9,20
